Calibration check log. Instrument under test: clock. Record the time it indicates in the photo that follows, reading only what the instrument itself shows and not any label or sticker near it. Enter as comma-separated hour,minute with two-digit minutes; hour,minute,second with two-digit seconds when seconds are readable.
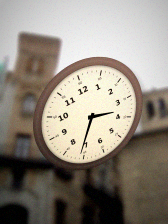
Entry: 3,36
